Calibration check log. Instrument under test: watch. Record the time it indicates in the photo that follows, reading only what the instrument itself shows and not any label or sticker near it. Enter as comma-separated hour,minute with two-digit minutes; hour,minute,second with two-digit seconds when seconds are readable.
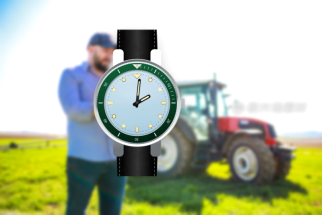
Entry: 2,01
